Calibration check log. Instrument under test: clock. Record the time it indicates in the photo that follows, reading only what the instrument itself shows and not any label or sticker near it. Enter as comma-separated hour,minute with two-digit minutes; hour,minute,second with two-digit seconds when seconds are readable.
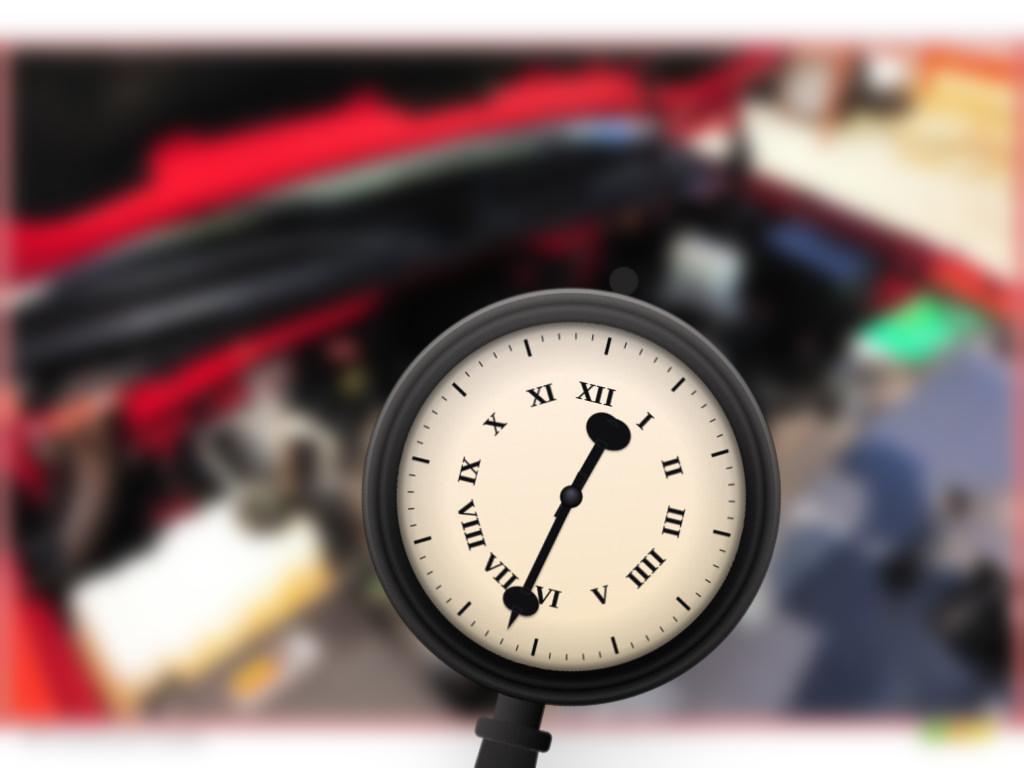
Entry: 12,32
